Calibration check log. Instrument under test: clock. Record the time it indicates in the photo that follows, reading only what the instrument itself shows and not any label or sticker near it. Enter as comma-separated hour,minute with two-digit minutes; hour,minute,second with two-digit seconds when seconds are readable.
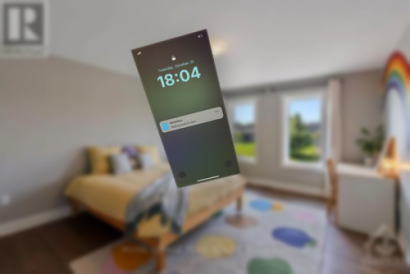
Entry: 18,04
